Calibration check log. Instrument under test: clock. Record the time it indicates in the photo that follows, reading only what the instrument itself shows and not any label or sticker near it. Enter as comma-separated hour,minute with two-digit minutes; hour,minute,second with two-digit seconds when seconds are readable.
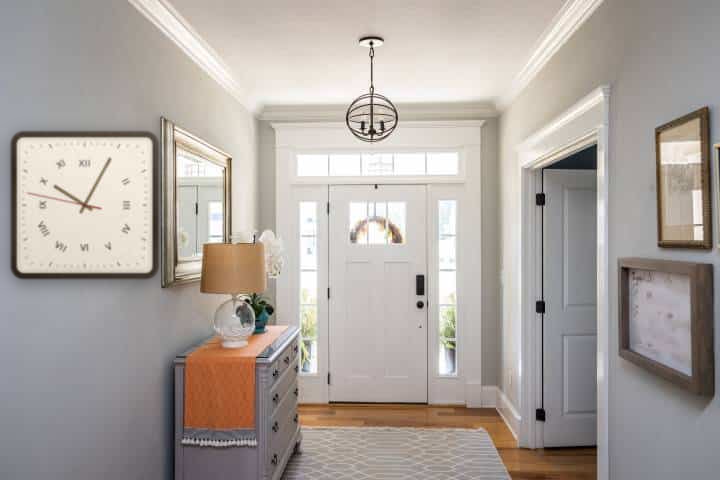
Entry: 10,04,47
